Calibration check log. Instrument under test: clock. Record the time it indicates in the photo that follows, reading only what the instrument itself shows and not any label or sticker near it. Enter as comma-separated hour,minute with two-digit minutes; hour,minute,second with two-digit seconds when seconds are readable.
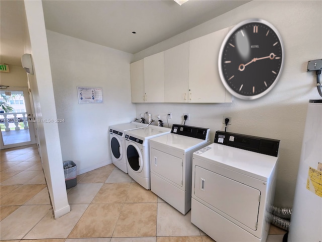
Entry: 8,14
